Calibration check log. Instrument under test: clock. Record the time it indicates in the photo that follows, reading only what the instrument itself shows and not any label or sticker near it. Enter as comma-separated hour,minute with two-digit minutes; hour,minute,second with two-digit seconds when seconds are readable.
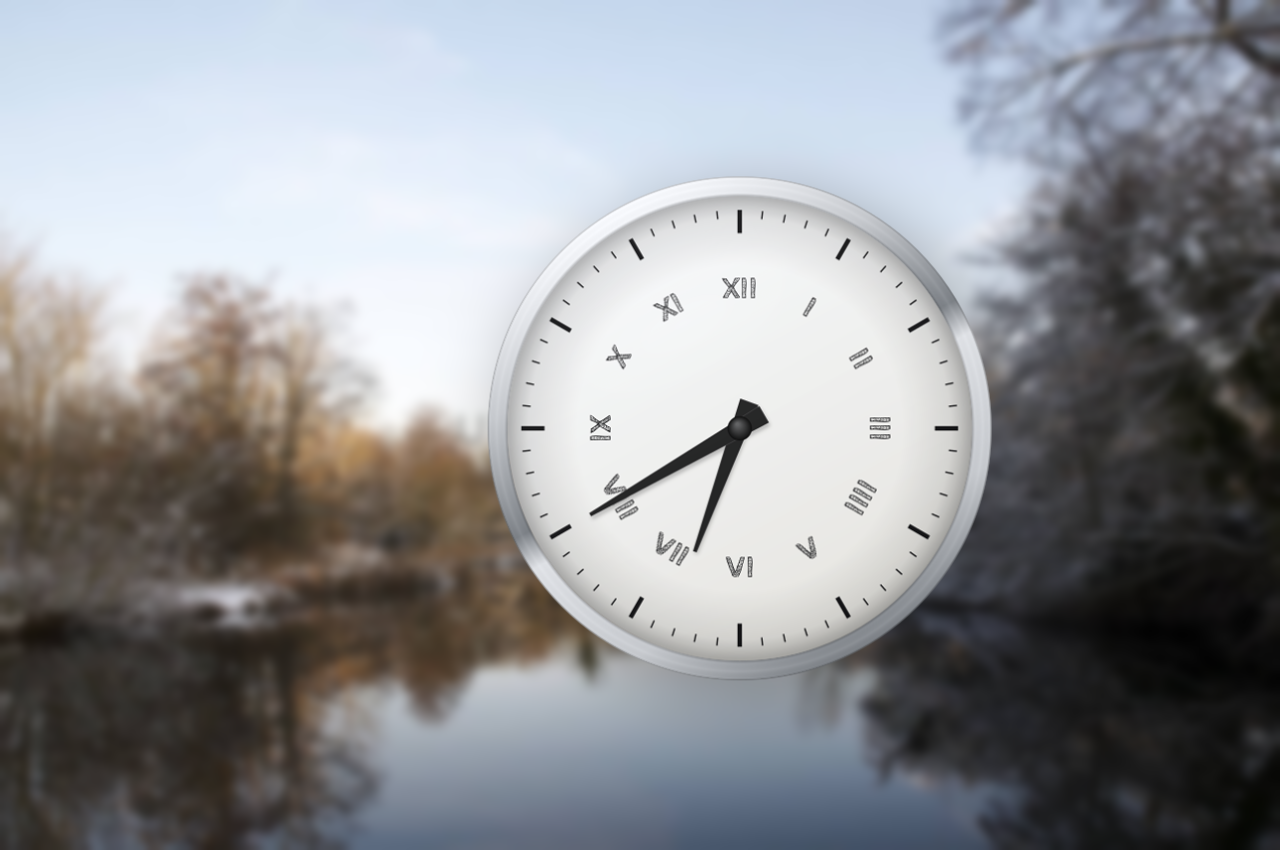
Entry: 6,40
